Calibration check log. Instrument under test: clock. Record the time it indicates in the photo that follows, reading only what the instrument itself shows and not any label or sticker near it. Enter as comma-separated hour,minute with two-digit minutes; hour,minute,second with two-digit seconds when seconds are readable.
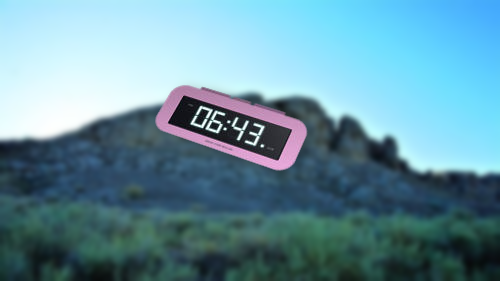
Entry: 6,43
